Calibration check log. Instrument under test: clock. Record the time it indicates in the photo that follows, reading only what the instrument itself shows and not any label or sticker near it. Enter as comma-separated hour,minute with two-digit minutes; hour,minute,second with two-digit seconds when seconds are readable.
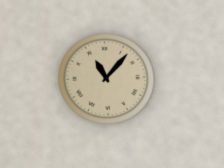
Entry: 11,07
